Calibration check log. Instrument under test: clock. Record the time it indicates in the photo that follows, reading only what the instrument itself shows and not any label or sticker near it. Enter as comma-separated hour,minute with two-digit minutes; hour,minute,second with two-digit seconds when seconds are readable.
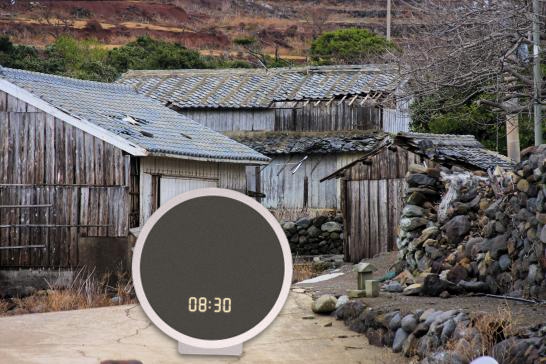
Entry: 8,30
